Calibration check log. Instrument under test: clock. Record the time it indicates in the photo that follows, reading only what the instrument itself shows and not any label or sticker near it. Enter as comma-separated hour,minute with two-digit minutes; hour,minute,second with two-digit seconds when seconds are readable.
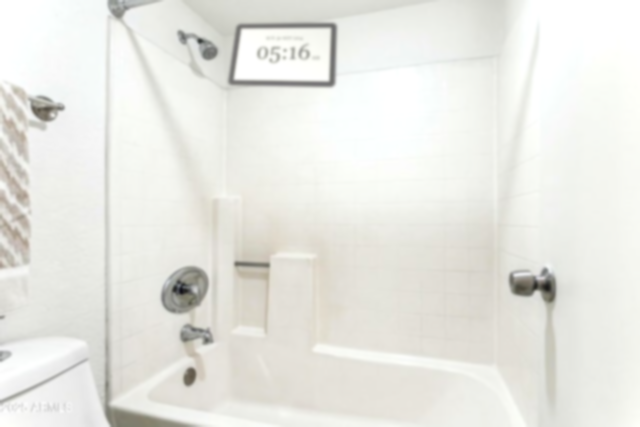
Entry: 5,16
